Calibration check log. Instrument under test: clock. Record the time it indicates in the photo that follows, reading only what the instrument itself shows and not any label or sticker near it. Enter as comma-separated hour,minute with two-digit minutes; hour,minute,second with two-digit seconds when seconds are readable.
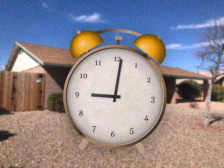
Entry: 9,01
